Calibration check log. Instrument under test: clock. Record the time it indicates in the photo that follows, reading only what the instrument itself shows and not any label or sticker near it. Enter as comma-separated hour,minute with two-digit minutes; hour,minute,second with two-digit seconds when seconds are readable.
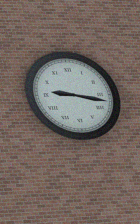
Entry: 9,17
